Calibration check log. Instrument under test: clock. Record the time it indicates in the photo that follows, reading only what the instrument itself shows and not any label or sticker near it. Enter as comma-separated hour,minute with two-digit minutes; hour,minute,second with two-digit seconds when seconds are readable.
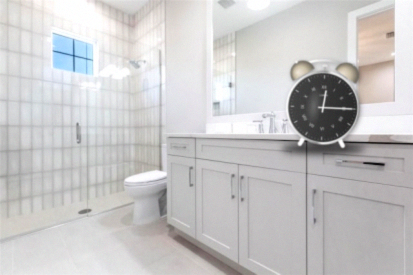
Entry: 12,15
